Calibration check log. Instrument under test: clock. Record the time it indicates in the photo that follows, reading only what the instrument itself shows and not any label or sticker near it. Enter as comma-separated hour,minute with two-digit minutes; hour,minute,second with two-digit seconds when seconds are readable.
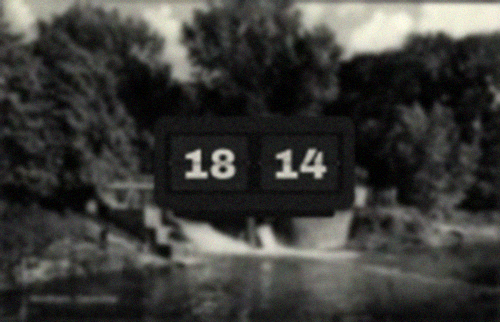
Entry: 18,14
